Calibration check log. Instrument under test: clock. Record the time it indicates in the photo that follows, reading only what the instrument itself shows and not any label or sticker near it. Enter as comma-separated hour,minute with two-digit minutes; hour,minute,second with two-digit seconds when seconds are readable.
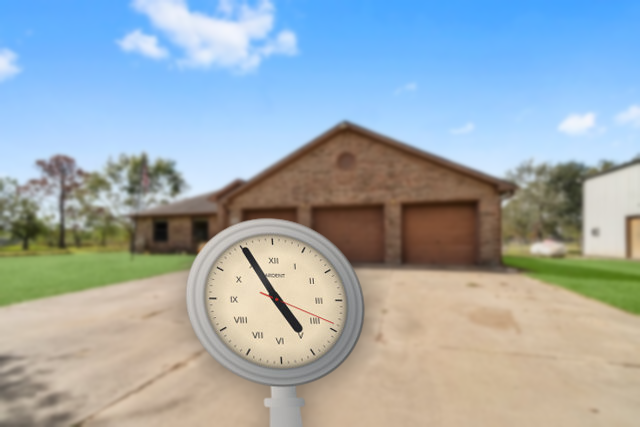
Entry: 4,55,19
